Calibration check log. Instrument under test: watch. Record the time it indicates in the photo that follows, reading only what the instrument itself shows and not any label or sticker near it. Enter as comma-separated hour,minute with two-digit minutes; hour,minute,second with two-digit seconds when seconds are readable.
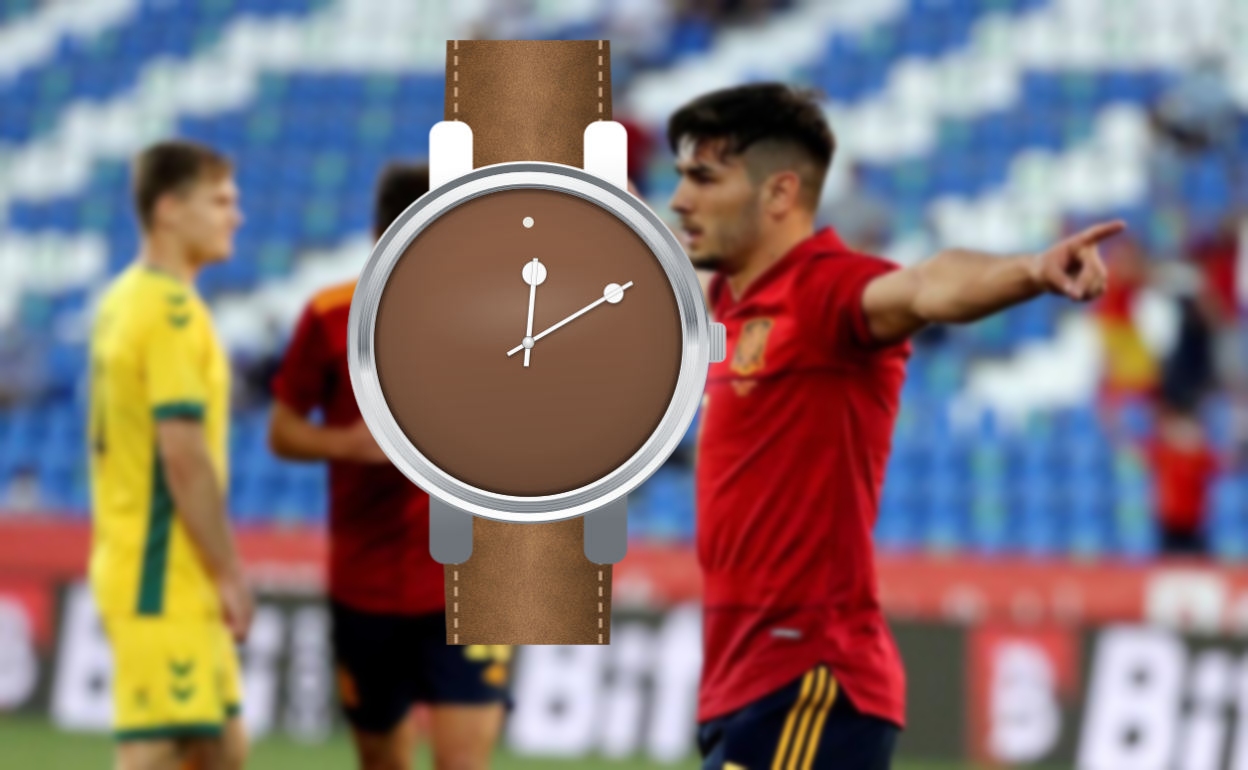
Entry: 12,10
